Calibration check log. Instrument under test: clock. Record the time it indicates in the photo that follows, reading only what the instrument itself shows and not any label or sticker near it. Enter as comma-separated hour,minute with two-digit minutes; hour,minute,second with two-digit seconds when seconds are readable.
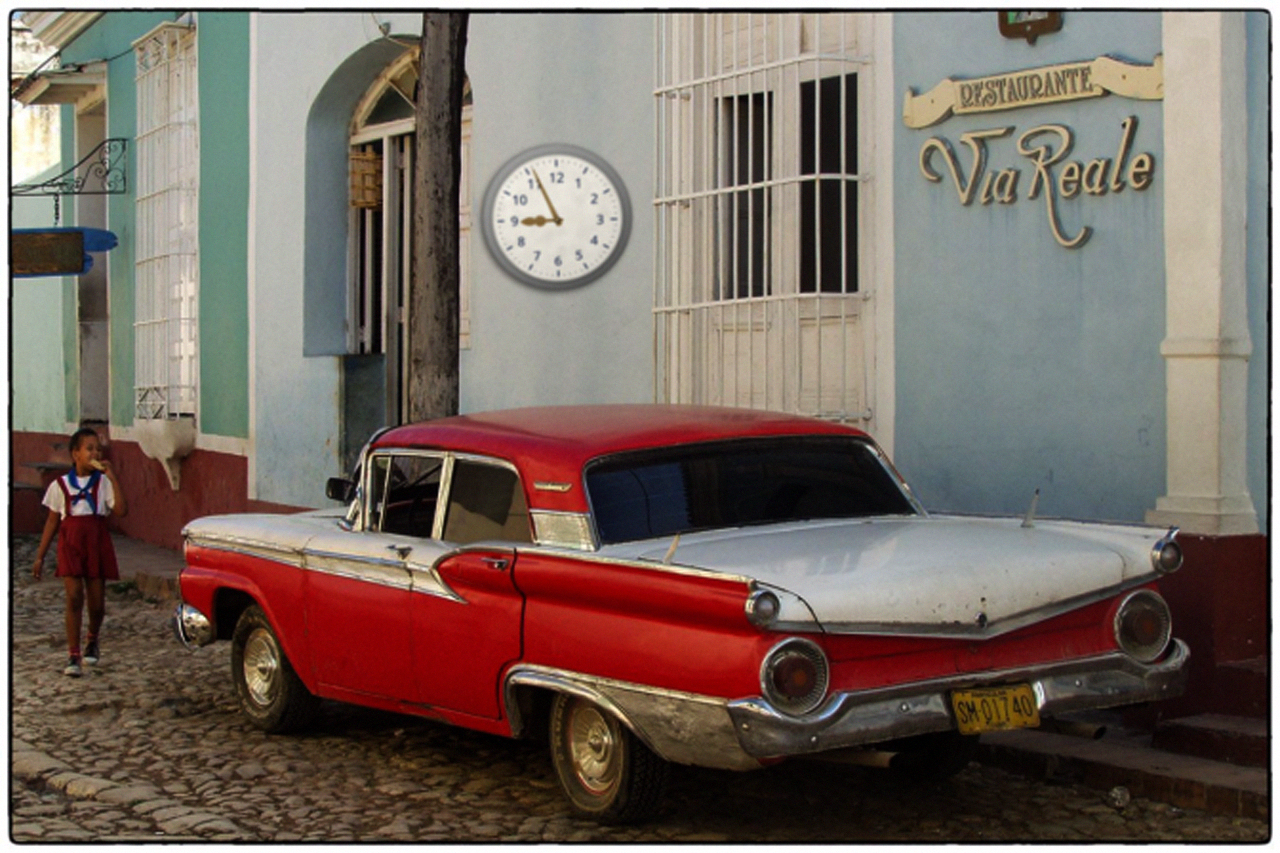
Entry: 8,56
